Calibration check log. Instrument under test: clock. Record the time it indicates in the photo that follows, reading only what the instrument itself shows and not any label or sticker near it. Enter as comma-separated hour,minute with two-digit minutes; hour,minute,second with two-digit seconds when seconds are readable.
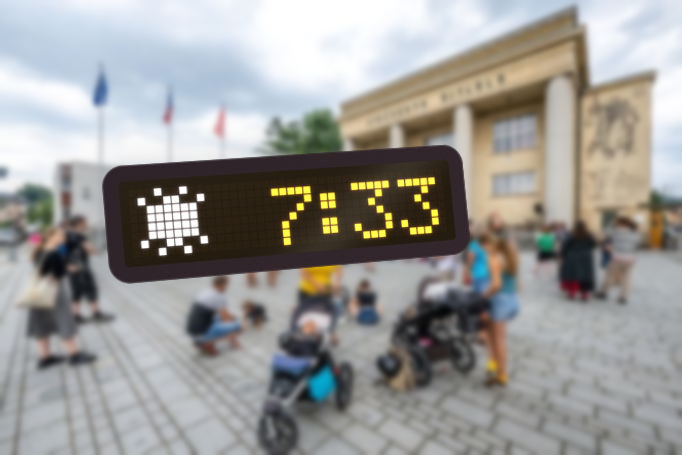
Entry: 7,33
